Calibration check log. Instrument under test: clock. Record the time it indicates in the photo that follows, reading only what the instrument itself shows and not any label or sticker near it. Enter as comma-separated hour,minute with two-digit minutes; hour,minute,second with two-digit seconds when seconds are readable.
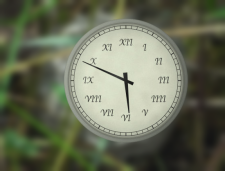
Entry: 5,49
